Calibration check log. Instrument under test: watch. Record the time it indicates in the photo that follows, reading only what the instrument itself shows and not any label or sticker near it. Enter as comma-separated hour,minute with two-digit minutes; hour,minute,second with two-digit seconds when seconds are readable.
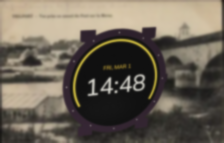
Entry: 14,48
